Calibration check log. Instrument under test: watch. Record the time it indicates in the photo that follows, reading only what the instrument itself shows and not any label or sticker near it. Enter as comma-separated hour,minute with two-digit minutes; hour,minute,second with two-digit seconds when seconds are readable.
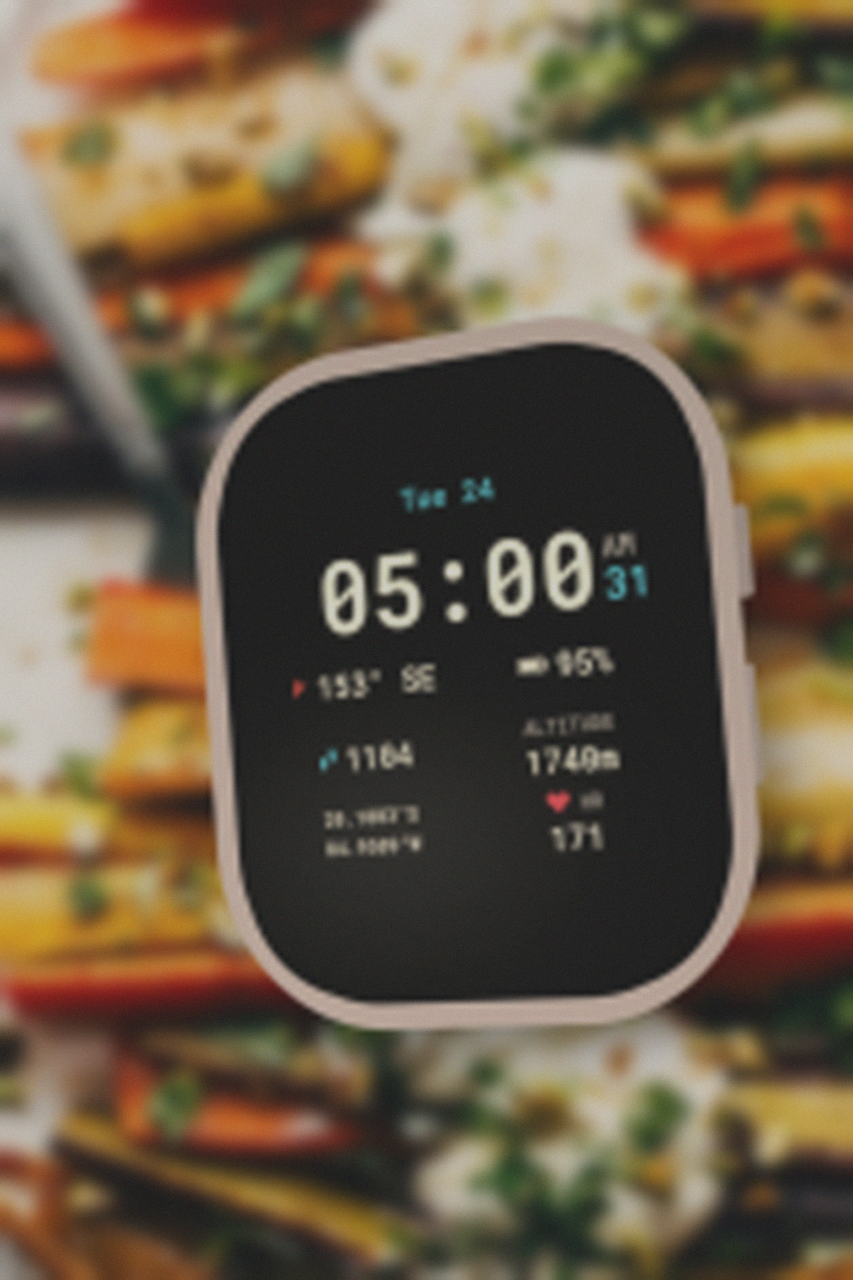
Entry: 5,00
